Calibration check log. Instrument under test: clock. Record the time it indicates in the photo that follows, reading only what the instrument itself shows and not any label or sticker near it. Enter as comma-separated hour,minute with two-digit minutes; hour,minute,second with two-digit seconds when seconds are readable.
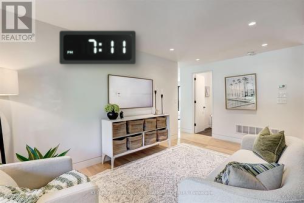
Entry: 7,11
